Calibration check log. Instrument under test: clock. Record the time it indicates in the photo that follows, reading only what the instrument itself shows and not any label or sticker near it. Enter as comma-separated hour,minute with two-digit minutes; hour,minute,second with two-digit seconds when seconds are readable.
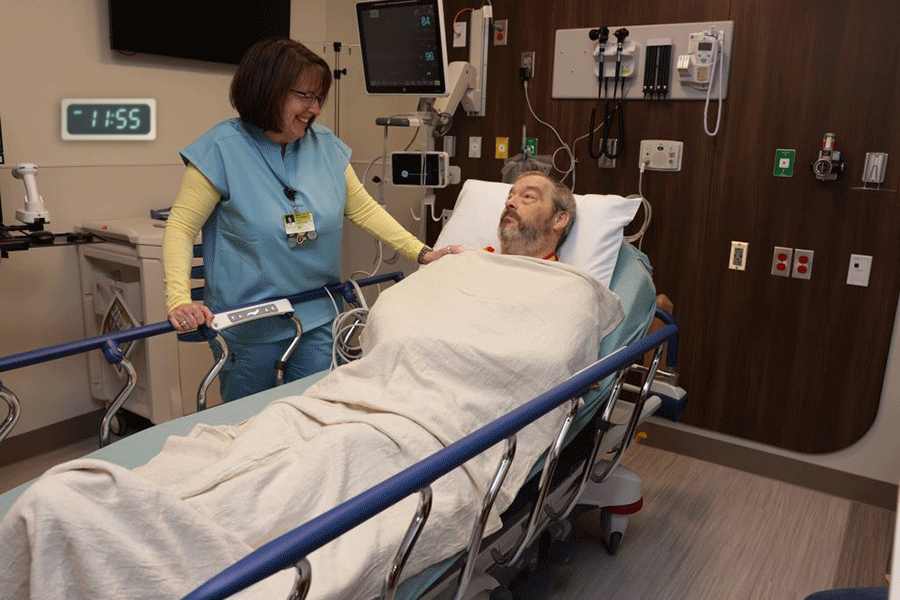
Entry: 11,55
